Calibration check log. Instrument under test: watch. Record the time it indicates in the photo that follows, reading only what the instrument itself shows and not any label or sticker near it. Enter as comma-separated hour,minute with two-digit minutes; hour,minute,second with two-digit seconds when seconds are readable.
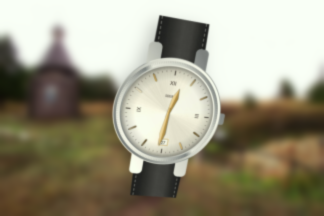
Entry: 12,31
